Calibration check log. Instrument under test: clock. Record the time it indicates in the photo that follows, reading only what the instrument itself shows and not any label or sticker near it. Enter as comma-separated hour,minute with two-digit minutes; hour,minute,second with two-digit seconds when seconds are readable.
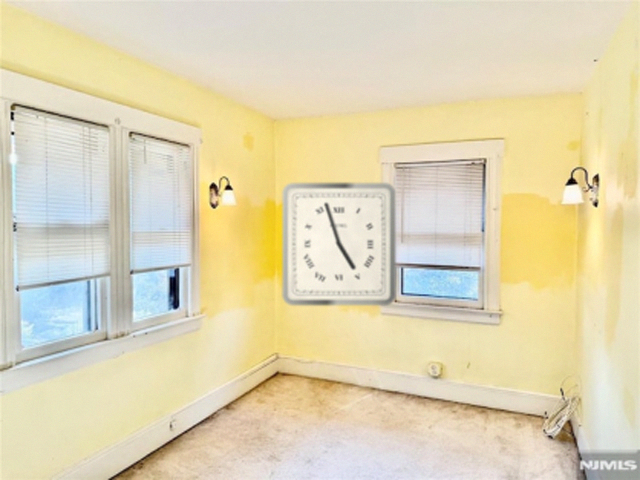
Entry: 4,57
